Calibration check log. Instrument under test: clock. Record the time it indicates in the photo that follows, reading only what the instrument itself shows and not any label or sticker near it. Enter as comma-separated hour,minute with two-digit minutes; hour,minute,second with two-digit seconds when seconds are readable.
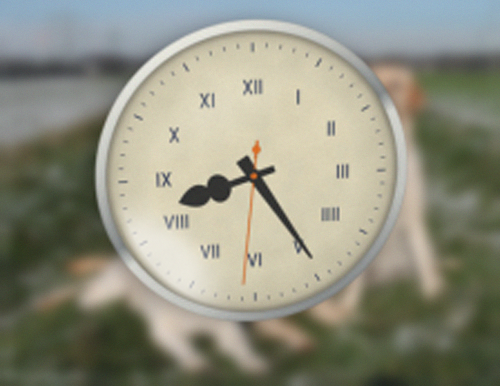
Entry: 8,24,31
